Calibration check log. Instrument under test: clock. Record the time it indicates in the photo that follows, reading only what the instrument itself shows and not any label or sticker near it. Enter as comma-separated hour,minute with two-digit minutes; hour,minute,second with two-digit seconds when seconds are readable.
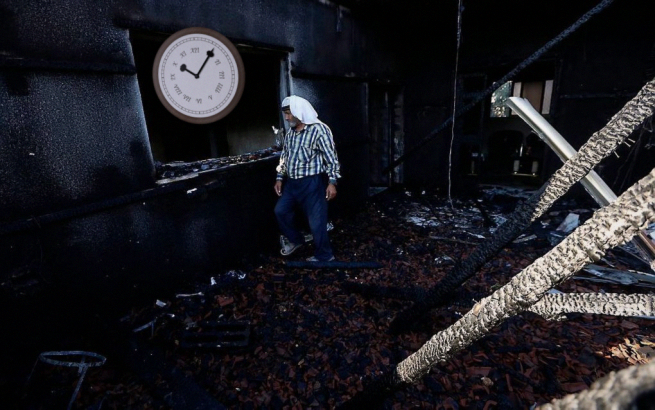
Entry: 10,06
